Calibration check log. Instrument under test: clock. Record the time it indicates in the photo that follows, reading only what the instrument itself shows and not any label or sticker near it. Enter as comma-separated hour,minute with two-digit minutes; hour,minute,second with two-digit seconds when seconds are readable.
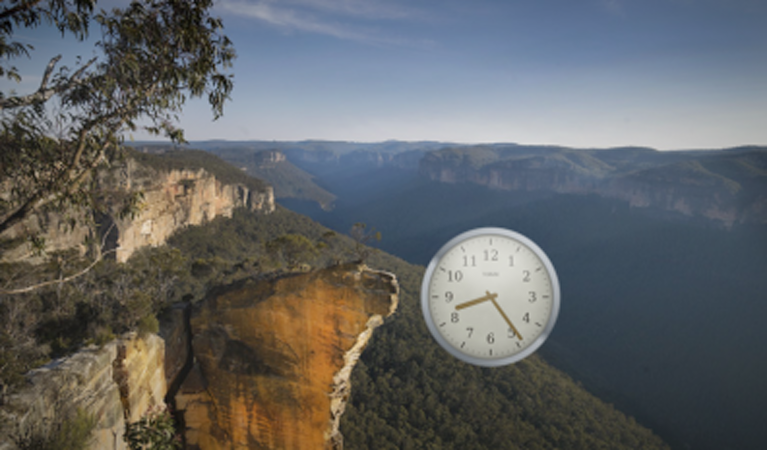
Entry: 8,24
